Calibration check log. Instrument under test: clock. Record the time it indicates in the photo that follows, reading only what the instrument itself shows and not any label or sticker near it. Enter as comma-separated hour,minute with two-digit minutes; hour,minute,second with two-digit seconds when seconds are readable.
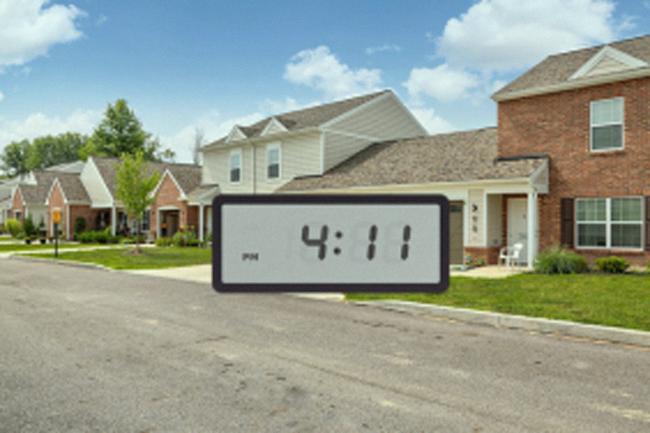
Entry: 4,11
